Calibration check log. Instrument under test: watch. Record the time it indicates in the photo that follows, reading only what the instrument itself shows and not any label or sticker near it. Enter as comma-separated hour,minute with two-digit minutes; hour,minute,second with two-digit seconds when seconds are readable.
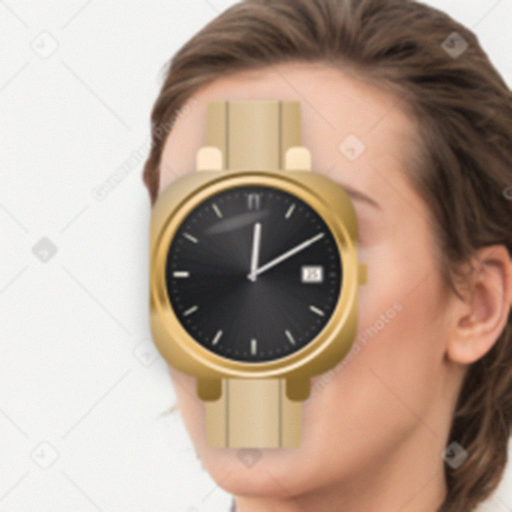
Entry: 12,10
